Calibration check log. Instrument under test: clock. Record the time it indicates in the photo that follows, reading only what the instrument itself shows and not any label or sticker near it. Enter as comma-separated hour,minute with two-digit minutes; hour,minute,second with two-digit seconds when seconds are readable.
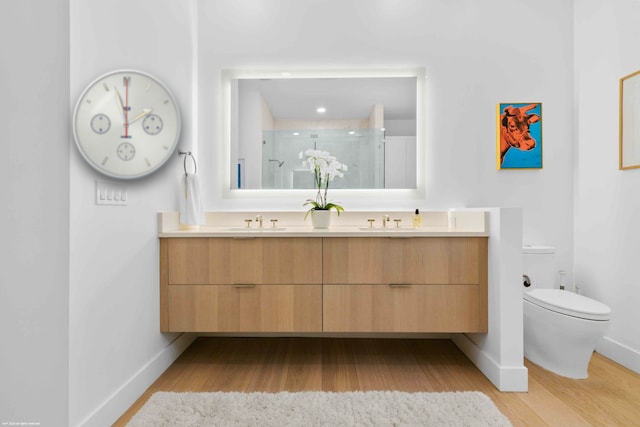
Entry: 1,57
